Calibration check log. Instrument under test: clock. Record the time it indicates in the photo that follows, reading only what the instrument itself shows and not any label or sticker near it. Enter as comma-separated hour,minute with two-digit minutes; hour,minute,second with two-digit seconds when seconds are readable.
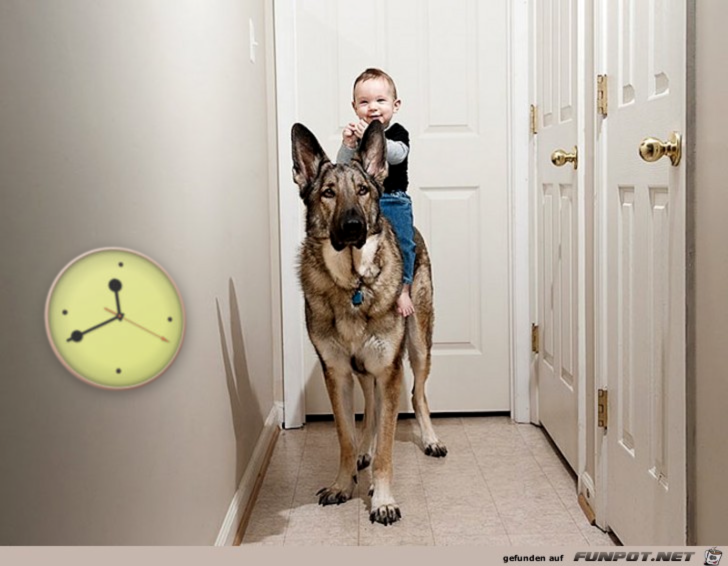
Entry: 11,40,19
